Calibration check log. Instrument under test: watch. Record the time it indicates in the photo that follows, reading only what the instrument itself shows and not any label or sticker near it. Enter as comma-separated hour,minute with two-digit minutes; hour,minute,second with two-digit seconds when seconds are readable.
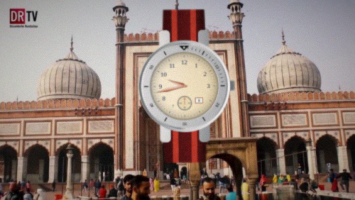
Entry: 9,43
